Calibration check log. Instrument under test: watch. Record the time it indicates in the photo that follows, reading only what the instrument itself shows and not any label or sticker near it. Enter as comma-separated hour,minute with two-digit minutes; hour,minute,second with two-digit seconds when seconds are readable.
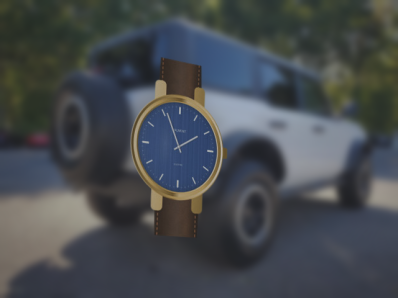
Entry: 1,56
